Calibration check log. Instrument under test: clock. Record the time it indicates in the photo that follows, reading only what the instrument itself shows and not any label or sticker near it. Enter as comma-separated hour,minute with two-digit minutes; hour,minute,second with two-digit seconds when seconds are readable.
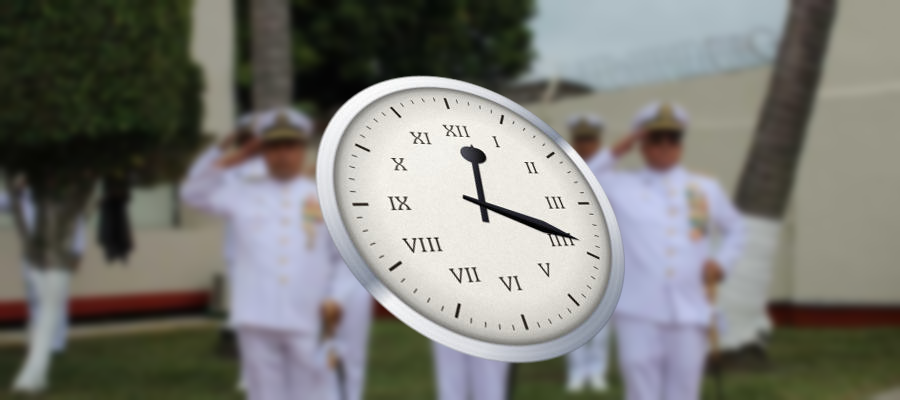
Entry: 12,19
